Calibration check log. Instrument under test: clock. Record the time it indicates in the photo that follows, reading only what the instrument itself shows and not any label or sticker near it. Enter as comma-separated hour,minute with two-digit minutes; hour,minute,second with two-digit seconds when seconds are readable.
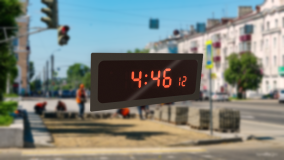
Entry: 4,46,12
